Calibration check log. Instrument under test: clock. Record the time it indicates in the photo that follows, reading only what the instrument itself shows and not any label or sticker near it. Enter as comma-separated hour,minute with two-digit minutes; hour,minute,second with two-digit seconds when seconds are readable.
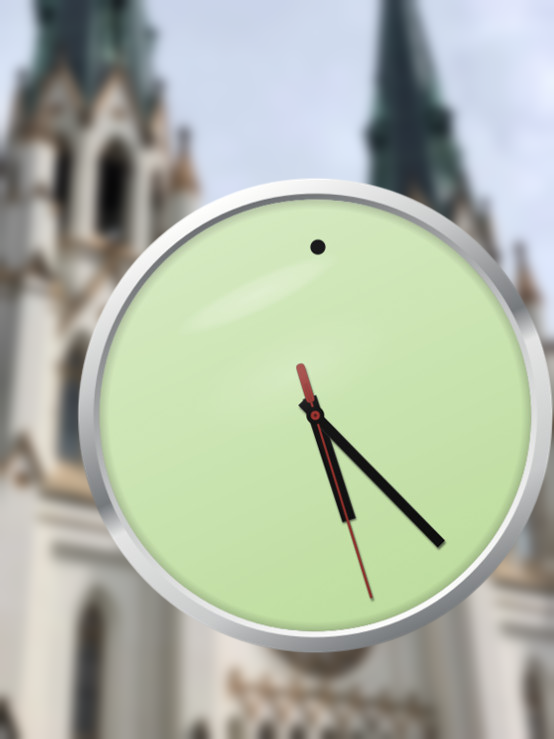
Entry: 5,22,27
